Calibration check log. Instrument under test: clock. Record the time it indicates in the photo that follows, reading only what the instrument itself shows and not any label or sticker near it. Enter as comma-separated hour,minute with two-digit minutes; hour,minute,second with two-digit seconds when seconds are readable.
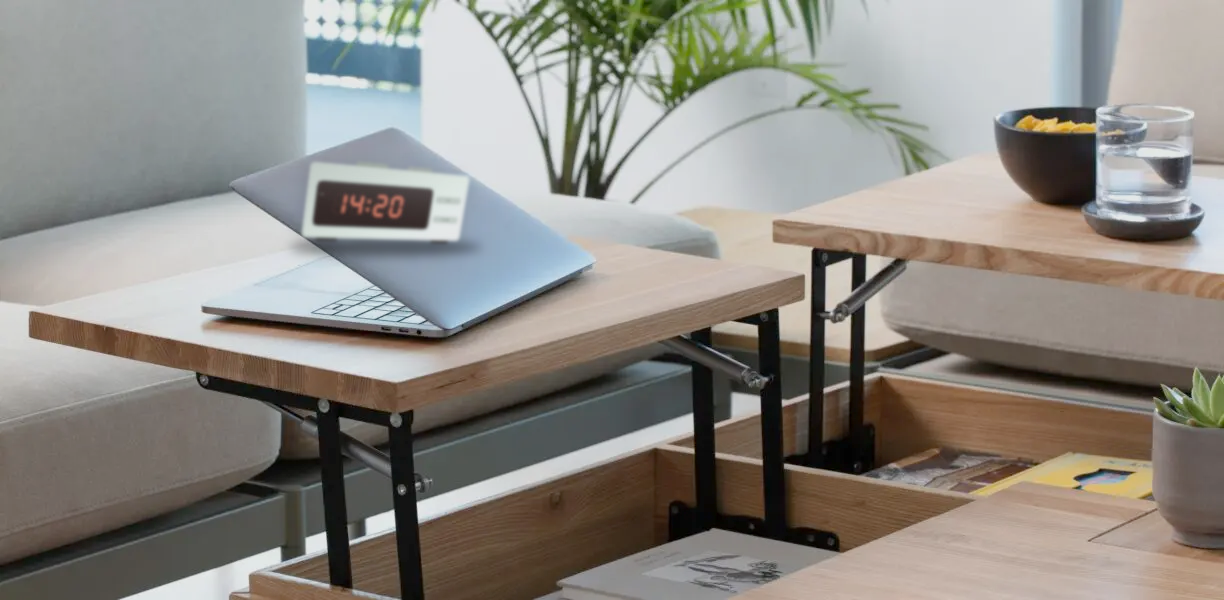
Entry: 14,20
